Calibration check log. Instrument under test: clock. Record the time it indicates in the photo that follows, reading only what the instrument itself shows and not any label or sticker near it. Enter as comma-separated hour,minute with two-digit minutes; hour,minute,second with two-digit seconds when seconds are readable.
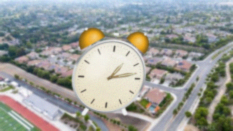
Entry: 1,13
